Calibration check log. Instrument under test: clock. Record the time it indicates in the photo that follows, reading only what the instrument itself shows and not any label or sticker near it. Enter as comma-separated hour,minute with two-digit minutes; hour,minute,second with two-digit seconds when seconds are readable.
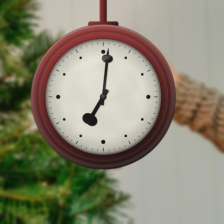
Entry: 7,01
